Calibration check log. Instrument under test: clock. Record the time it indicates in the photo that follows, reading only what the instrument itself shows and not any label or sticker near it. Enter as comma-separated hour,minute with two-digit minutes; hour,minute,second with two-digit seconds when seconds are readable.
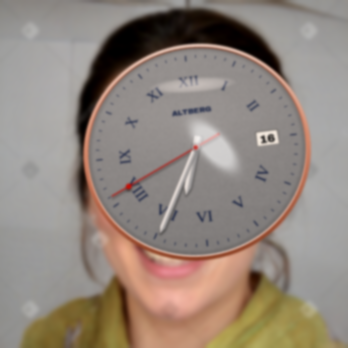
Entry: 6,34,41
